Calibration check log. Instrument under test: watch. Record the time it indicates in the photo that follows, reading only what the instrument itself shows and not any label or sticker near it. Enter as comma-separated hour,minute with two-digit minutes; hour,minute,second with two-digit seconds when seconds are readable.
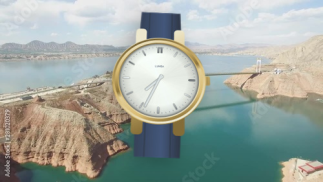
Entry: 7,34
